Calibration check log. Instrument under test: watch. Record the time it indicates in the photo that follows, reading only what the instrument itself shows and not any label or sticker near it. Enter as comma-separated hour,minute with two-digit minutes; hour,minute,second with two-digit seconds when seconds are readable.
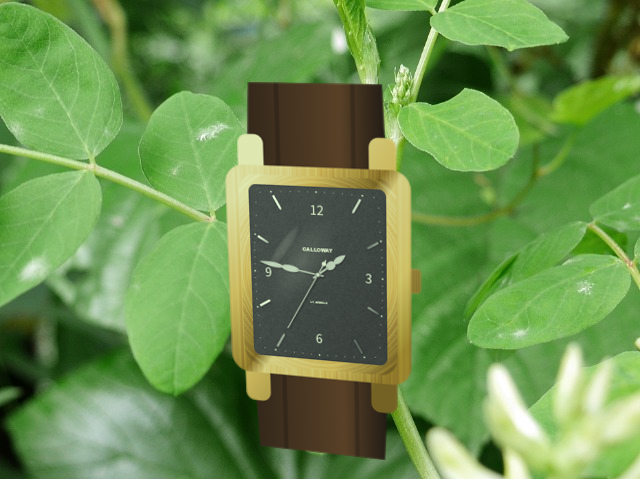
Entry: 1,46,35
